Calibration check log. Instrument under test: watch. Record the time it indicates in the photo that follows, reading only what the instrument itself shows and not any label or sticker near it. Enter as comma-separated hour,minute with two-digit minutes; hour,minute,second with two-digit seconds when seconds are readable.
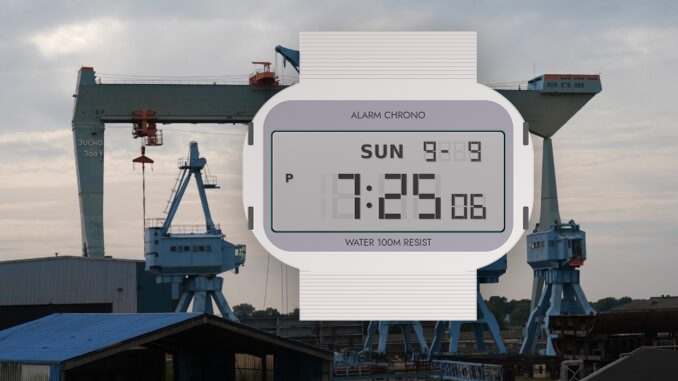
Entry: 7,25,06
